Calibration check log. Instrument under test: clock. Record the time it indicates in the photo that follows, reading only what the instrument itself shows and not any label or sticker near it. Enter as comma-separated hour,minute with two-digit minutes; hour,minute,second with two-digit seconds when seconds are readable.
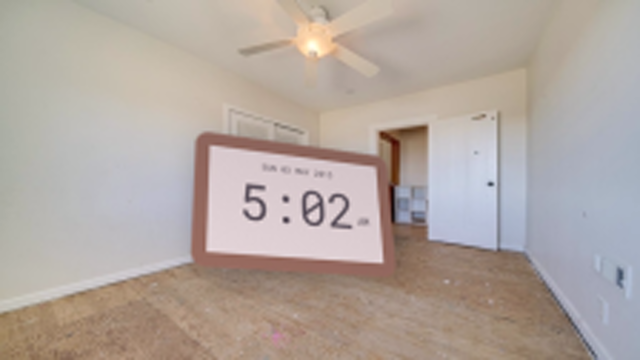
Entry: 5,02
